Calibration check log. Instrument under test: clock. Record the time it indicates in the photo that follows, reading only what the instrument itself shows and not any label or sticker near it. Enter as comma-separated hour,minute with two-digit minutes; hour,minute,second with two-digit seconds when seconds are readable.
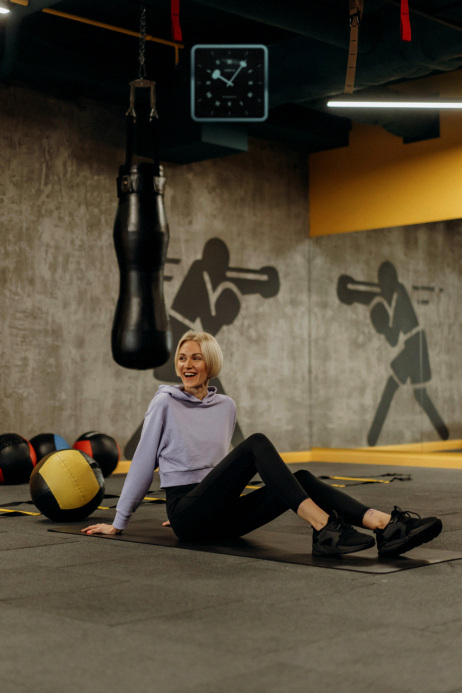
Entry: 10,06
